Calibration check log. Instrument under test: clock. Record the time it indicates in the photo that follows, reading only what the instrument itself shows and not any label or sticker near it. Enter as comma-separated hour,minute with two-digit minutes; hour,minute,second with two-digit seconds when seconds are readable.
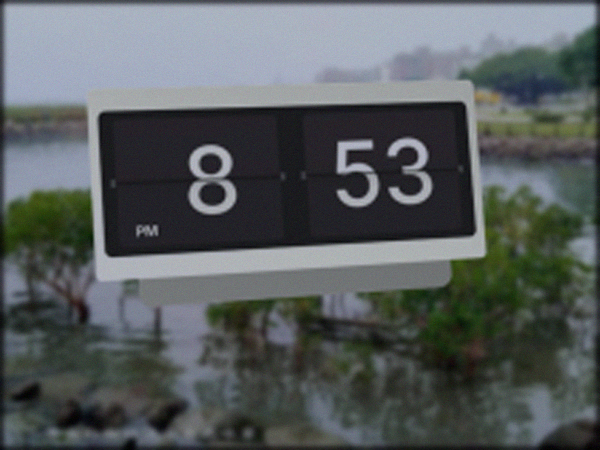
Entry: 8,53
